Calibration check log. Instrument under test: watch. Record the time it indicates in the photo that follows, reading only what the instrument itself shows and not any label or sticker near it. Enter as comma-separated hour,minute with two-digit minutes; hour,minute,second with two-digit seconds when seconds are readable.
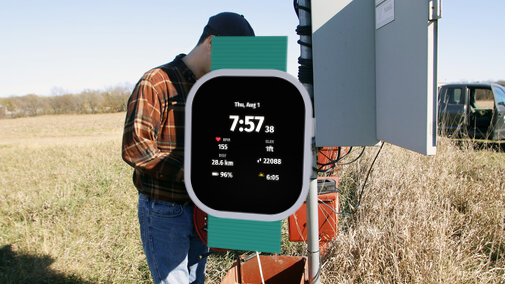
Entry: 7,57,38
